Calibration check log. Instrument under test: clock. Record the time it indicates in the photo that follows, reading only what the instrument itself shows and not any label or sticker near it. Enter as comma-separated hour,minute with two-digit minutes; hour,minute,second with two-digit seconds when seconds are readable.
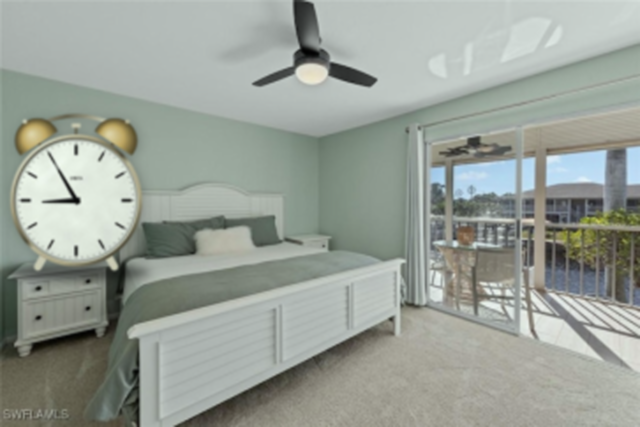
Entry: 8,55
